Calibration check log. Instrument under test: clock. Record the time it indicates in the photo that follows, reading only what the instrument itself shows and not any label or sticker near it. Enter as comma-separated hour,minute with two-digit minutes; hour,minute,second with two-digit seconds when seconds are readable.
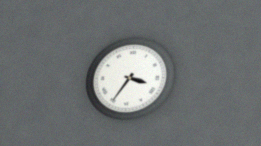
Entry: 3,35
